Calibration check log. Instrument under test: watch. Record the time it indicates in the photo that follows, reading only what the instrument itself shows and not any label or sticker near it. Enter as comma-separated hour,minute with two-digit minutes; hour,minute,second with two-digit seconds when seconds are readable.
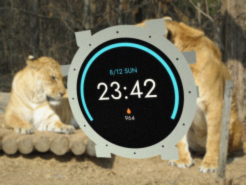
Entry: 23,42
